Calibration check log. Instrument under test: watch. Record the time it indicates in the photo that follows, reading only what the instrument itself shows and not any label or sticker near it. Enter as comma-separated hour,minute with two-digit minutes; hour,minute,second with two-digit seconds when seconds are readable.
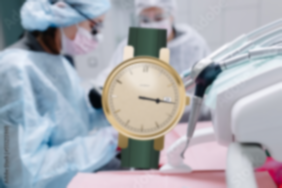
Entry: 3,16
